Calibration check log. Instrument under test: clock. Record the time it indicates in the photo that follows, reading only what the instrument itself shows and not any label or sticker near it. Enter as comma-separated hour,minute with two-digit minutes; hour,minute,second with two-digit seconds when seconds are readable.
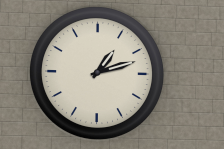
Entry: 1,12
